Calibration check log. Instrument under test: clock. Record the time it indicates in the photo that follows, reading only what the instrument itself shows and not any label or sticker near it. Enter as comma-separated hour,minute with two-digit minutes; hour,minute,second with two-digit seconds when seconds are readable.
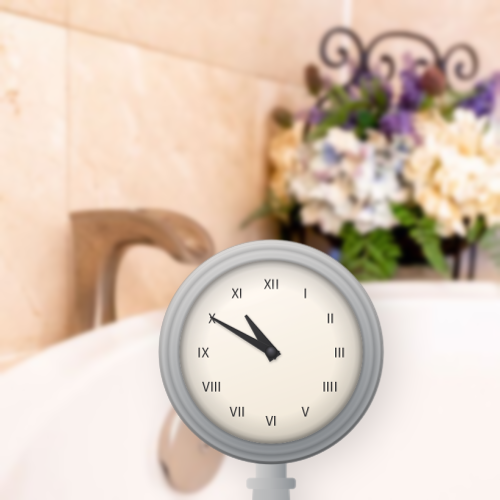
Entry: 10,50
